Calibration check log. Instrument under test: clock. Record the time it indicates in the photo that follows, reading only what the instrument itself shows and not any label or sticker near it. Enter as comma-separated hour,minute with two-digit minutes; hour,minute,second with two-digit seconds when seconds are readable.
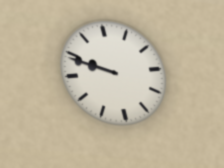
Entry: 9,49
